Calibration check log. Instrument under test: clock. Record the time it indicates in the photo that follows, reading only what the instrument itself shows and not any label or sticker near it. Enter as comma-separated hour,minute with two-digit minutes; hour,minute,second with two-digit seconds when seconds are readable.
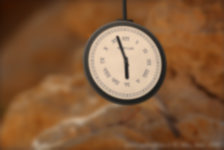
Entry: 5,57
